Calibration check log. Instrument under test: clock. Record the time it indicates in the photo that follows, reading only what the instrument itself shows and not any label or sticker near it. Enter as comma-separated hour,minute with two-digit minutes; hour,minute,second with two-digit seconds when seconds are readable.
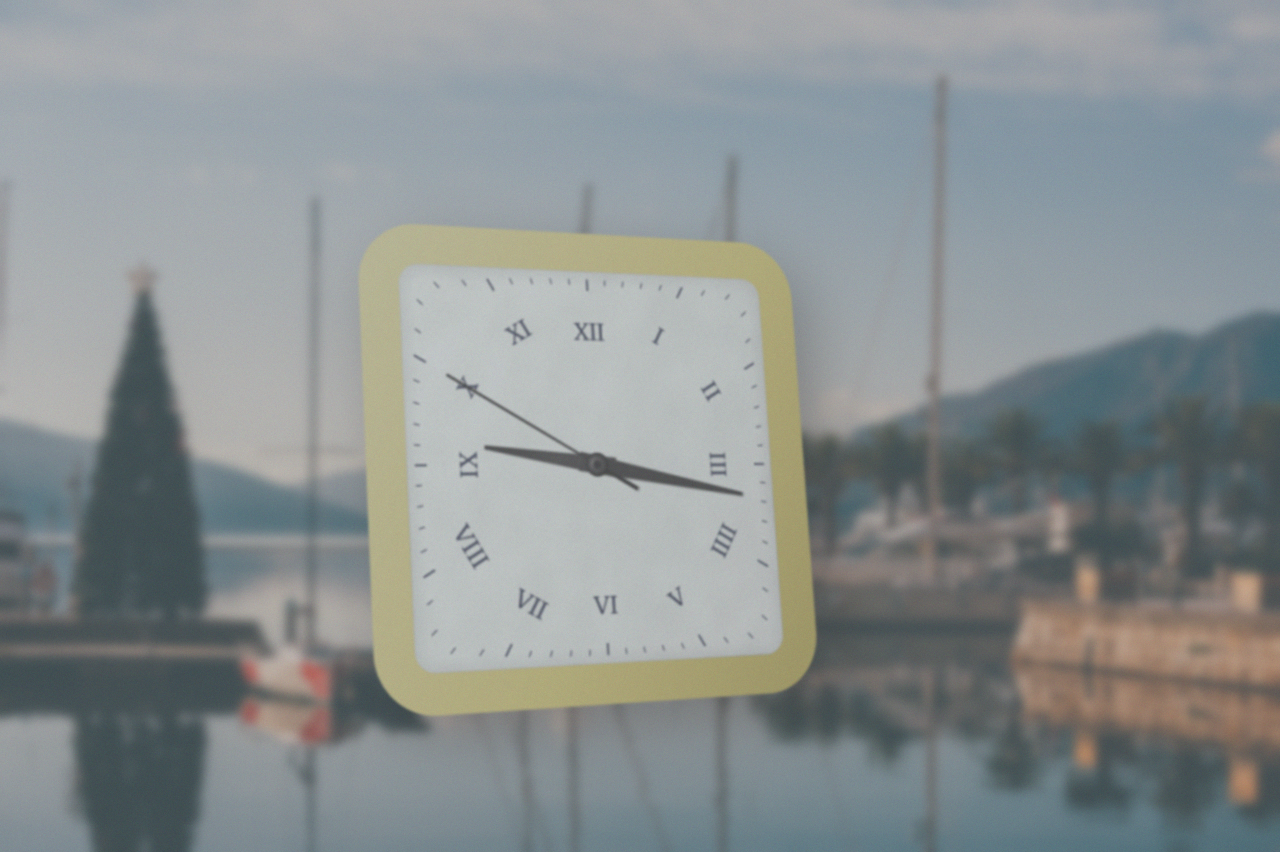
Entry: 9,16,50
